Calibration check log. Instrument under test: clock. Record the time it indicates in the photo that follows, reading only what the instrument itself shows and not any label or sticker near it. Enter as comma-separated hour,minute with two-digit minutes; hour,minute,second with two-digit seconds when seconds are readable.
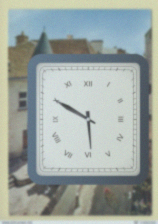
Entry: 5,50
